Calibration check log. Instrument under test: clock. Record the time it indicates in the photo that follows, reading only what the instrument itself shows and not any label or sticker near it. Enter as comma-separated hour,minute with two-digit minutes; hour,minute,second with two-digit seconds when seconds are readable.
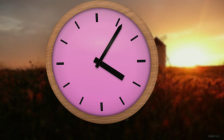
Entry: 4,06
